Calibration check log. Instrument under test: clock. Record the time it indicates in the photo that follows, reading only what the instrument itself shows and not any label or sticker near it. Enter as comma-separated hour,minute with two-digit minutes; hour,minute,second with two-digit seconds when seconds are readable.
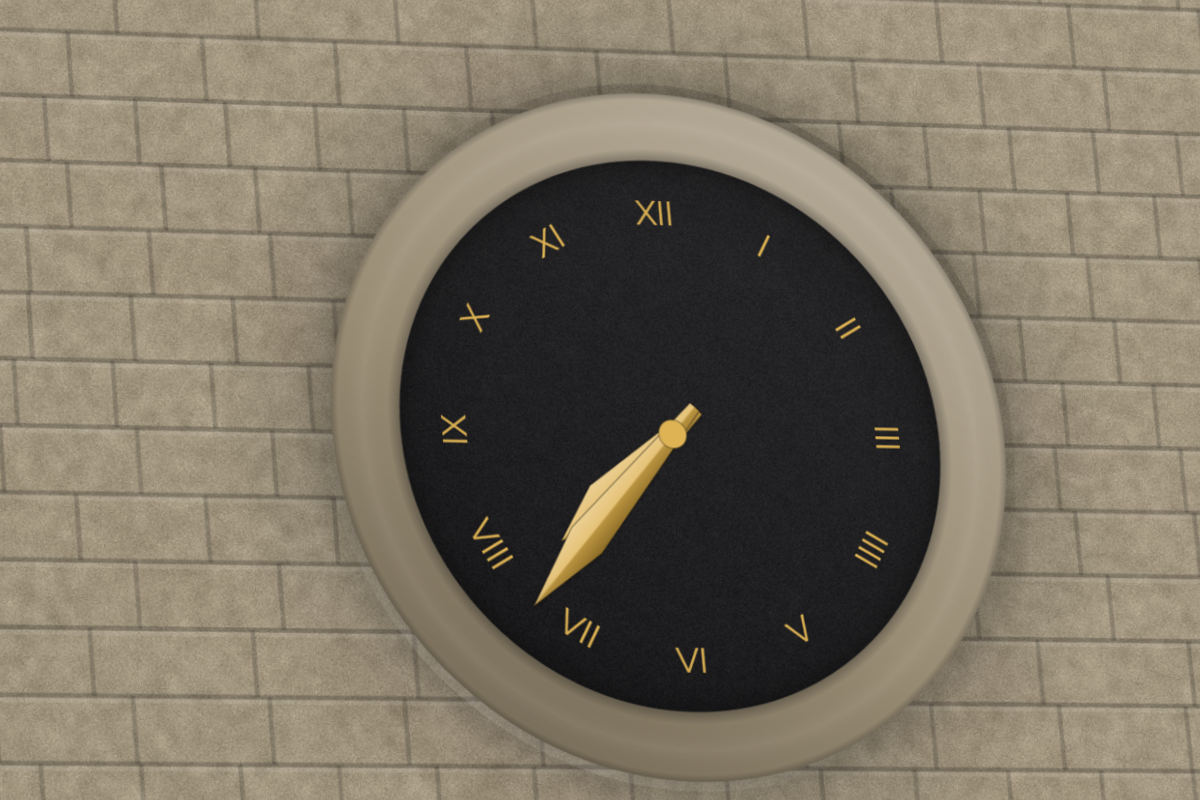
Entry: 7,37
